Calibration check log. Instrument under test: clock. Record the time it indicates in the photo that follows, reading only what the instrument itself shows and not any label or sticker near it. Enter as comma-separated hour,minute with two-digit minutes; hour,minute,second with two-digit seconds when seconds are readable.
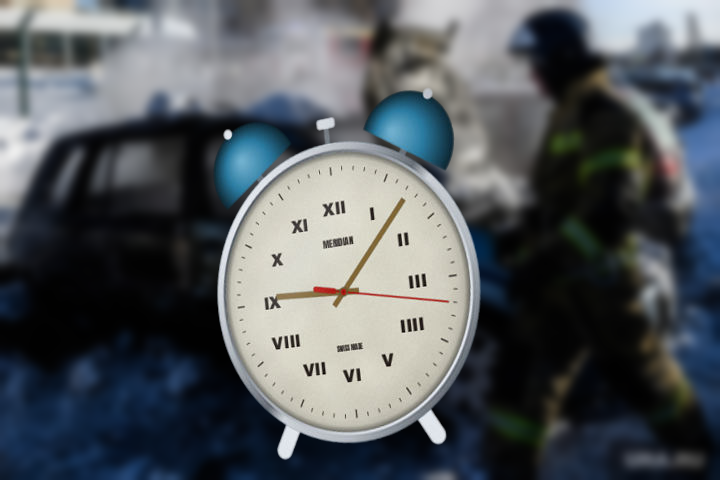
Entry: 9,07,17
